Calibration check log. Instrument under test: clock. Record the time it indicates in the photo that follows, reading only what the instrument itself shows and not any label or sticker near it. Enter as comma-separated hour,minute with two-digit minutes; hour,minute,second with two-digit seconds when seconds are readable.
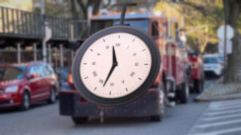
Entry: 11,33
